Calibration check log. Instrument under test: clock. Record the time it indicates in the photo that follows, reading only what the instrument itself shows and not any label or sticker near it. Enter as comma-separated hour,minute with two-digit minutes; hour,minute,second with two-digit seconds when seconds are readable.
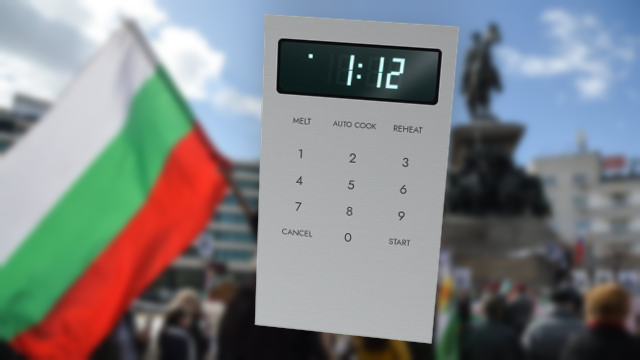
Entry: 1,12
